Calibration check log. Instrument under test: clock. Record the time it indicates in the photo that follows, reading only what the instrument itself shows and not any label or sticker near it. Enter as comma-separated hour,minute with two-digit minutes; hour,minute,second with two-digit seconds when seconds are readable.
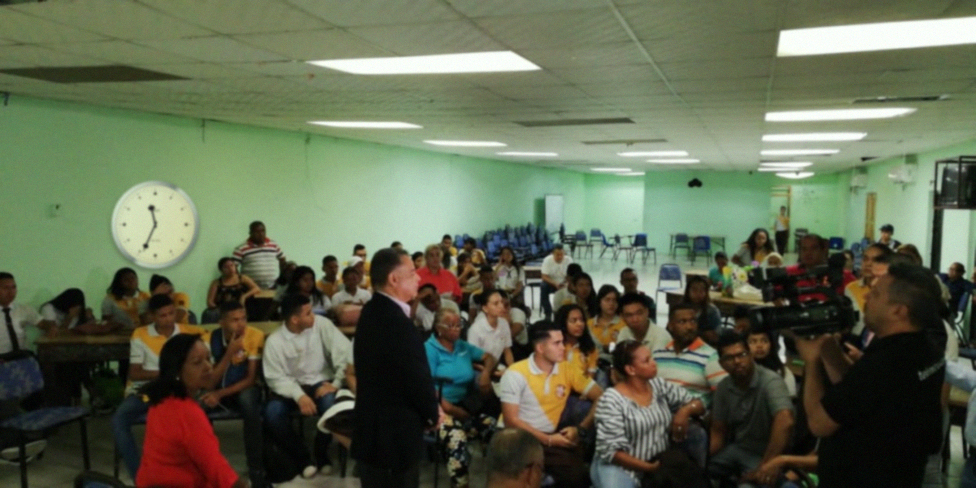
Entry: 11,34
